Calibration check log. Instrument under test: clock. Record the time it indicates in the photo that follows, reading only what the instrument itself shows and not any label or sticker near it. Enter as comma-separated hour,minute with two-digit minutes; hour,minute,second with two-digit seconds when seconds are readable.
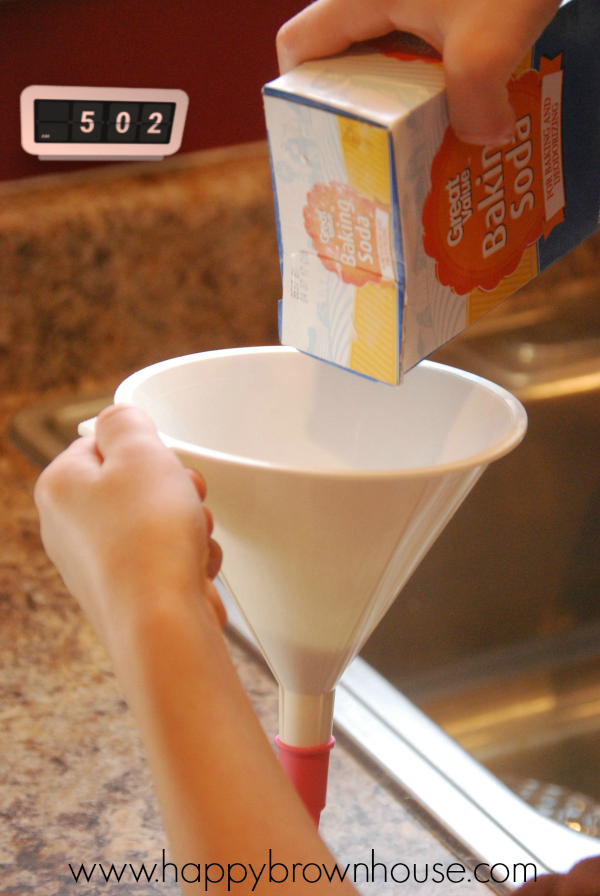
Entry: 5,02
